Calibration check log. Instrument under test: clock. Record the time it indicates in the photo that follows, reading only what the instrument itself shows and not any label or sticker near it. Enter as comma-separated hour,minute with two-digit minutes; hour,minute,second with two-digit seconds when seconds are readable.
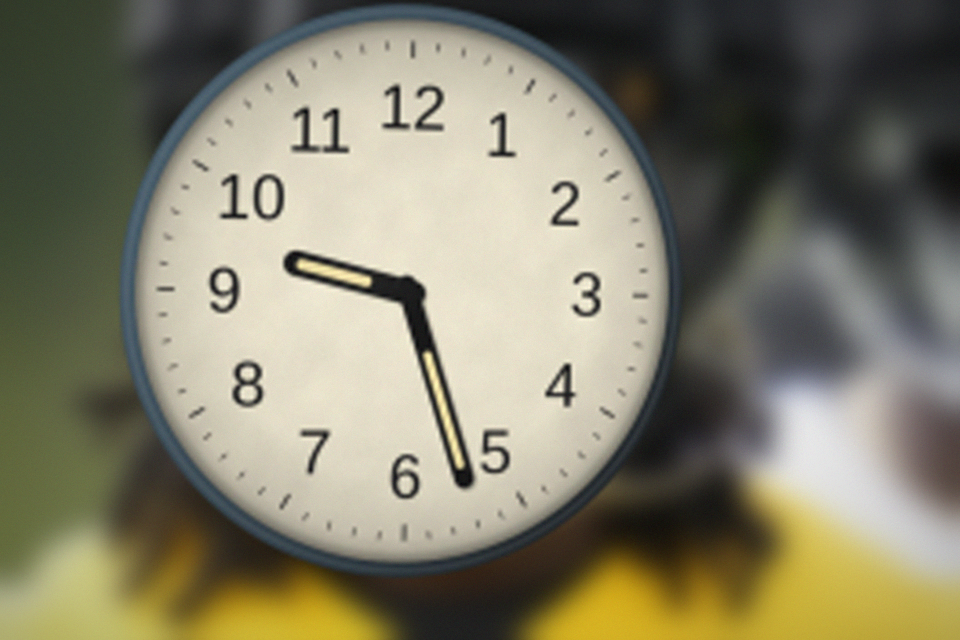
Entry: 9,27
